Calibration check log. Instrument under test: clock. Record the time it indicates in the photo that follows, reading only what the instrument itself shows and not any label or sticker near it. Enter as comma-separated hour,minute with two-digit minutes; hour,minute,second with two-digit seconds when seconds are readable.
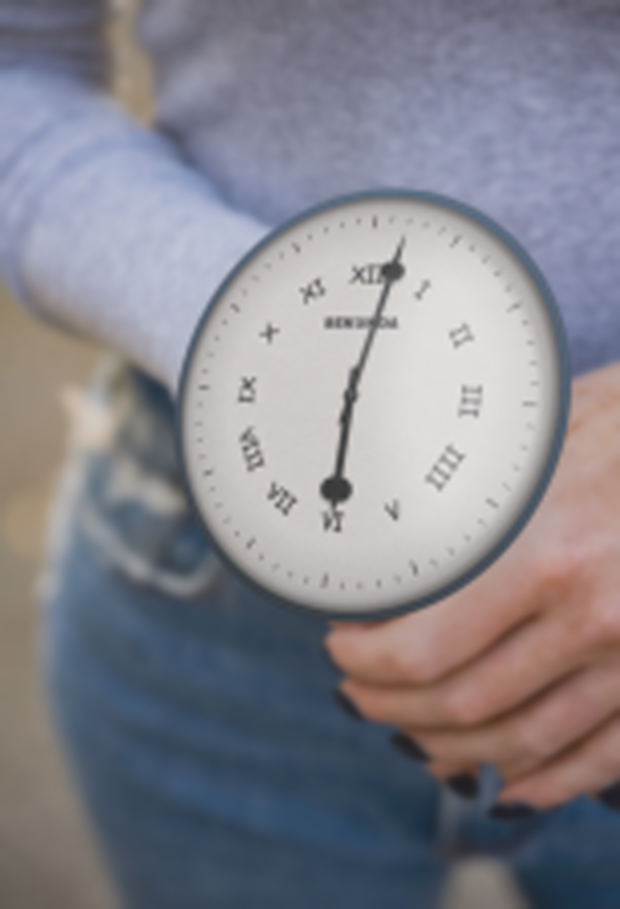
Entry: 6,02
